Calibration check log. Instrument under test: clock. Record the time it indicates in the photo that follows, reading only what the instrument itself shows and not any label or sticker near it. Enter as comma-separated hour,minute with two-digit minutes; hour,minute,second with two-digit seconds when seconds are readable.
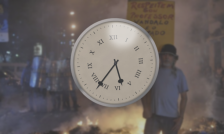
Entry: 5,37
